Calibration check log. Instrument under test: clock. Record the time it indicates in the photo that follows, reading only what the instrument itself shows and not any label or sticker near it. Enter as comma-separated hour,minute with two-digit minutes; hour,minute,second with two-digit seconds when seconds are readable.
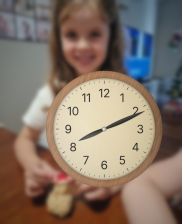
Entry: 8,11
